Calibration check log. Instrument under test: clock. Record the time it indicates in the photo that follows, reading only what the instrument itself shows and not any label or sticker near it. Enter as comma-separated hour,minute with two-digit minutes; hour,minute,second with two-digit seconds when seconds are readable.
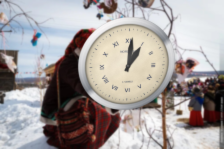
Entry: 1,01
